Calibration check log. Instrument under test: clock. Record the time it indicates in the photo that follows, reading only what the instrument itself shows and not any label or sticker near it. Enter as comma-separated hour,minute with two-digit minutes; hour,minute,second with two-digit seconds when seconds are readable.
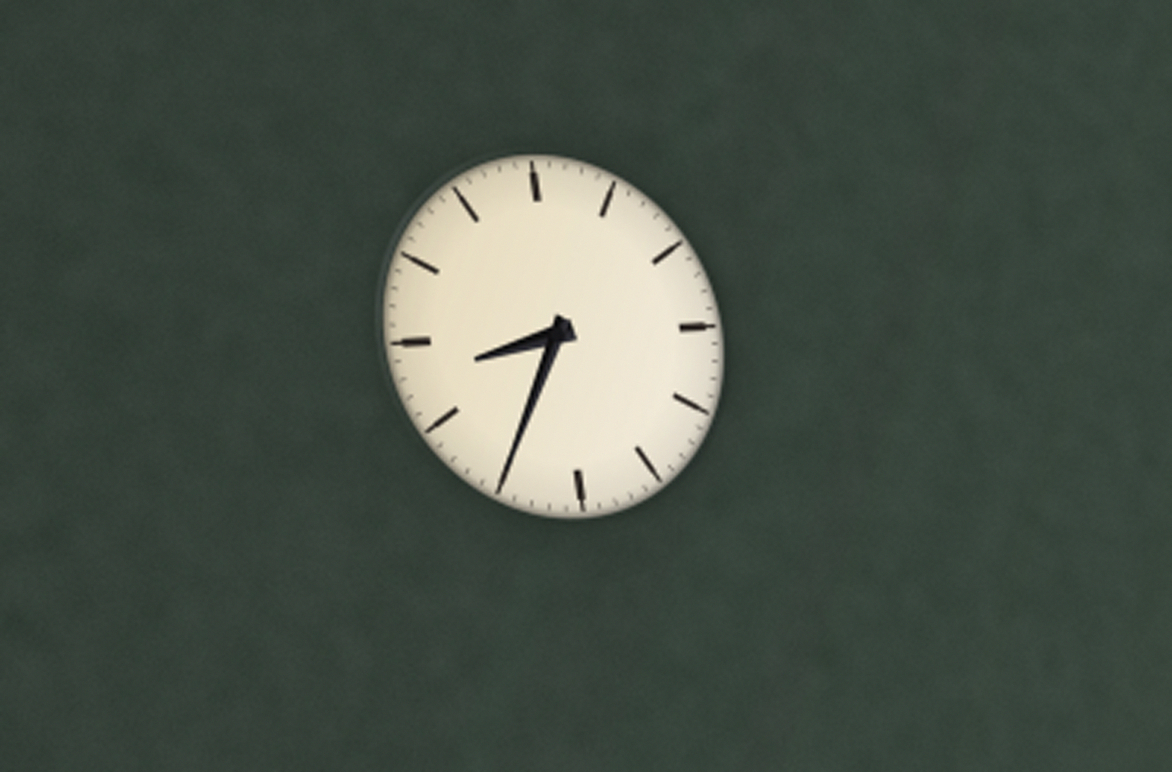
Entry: 8,35
